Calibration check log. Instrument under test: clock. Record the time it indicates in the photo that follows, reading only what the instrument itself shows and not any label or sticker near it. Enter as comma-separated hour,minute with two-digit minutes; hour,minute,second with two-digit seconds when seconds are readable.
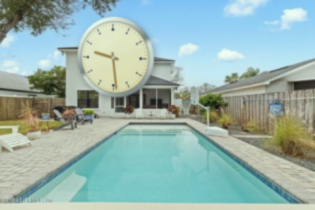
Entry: 9,29
